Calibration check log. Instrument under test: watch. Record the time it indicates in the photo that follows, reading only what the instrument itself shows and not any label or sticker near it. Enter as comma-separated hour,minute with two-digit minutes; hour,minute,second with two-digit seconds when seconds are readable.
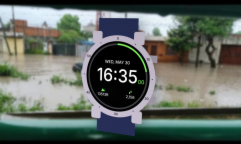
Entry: 16,35
